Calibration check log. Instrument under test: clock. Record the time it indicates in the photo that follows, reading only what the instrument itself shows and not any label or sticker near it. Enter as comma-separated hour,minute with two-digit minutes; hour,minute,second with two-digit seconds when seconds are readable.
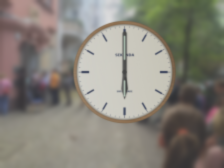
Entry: 6,00
